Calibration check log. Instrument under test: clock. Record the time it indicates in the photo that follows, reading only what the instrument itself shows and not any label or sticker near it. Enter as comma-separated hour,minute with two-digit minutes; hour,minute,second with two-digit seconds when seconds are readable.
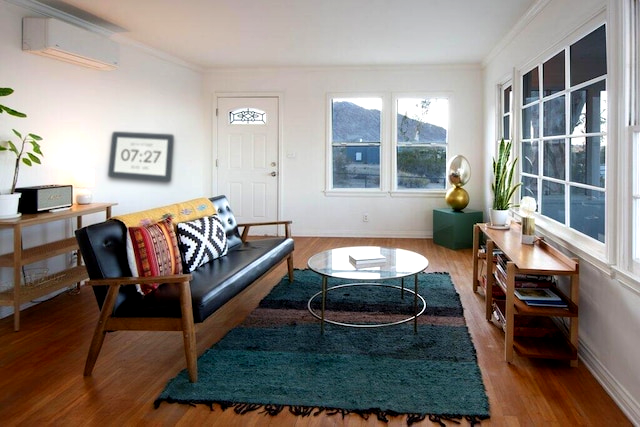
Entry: 7,27
